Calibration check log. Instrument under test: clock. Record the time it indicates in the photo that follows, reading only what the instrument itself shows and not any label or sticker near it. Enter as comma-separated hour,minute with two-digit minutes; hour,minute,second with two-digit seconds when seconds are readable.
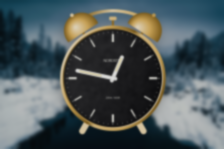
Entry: 12,47
